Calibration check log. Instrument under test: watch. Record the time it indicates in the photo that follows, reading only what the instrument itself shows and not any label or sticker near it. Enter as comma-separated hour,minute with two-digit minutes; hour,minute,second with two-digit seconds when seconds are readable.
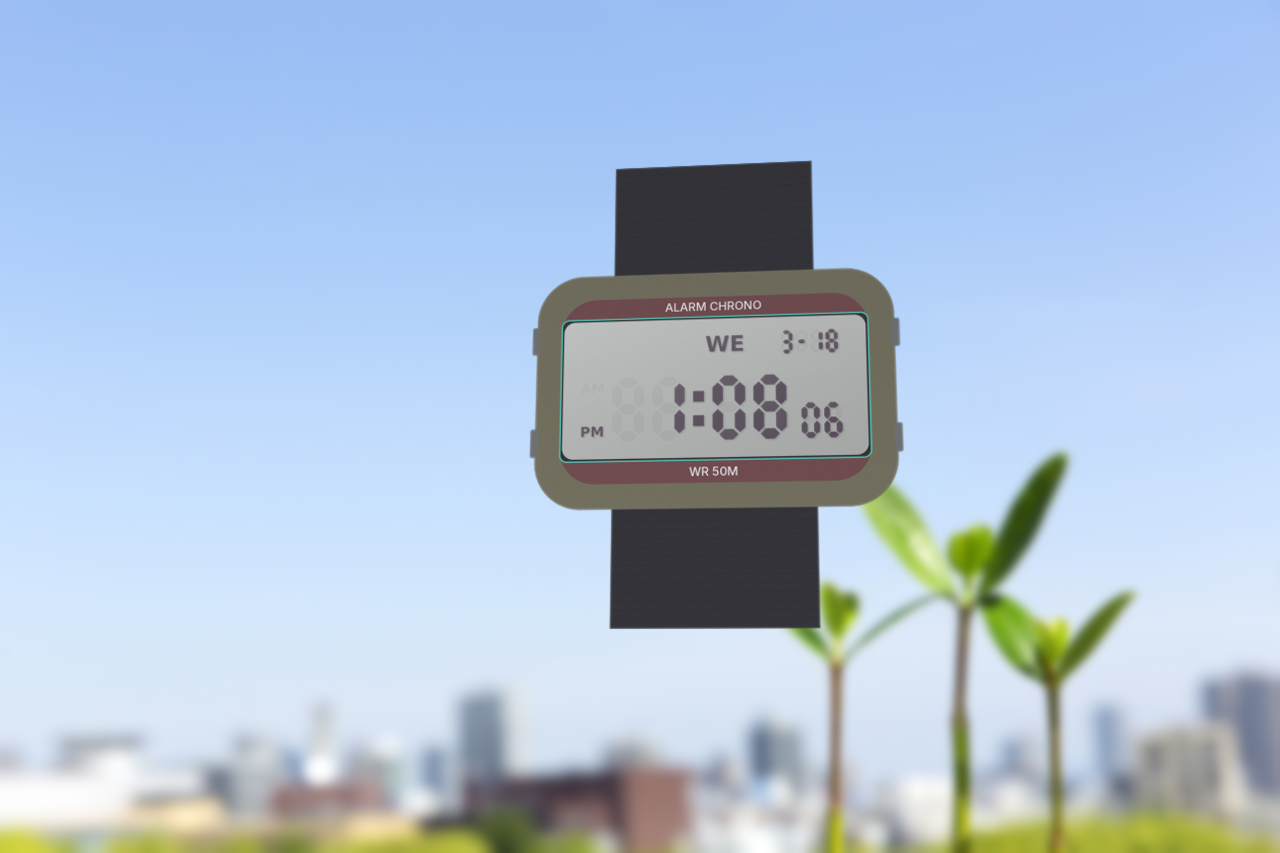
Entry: 1,08,06
